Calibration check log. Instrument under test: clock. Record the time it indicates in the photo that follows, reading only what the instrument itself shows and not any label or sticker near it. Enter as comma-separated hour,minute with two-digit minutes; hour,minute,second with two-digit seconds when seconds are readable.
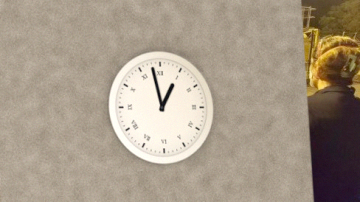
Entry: 12,58
